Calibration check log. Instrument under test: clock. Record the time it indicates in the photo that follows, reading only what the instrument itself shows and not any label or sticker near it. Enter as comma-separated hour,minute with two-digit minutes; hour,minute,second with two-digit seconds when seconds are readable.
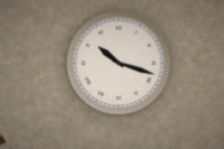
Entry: 10,18
